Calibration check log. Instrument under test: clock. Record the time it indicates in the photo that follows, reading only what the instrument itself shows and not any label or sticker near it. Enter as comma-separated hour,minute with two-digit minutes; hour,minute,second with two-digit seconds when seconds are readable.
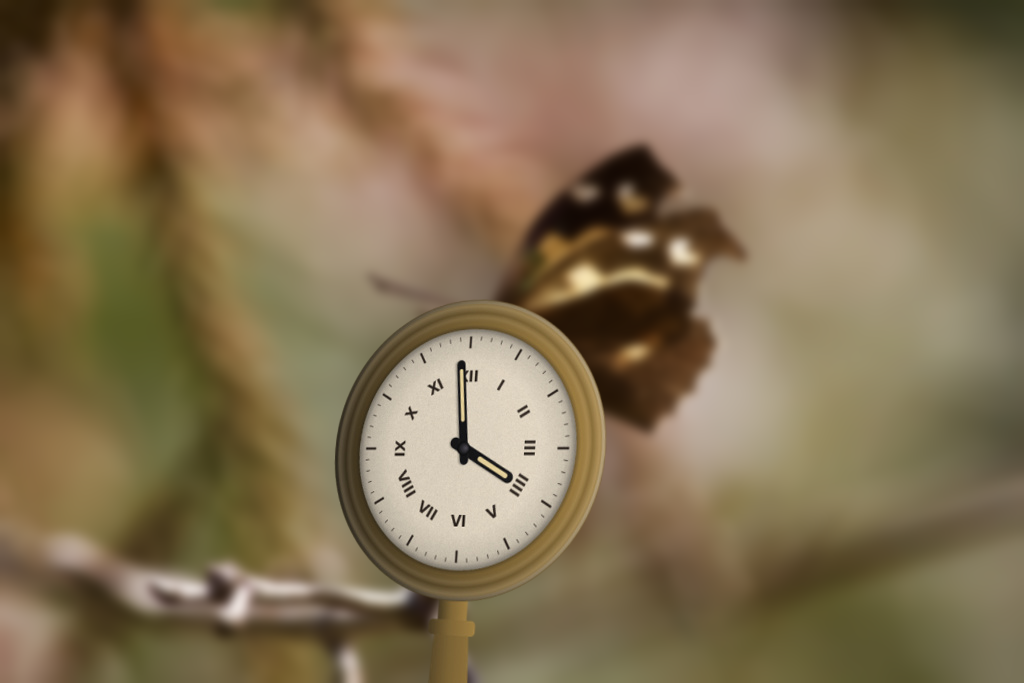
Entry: 3,59
